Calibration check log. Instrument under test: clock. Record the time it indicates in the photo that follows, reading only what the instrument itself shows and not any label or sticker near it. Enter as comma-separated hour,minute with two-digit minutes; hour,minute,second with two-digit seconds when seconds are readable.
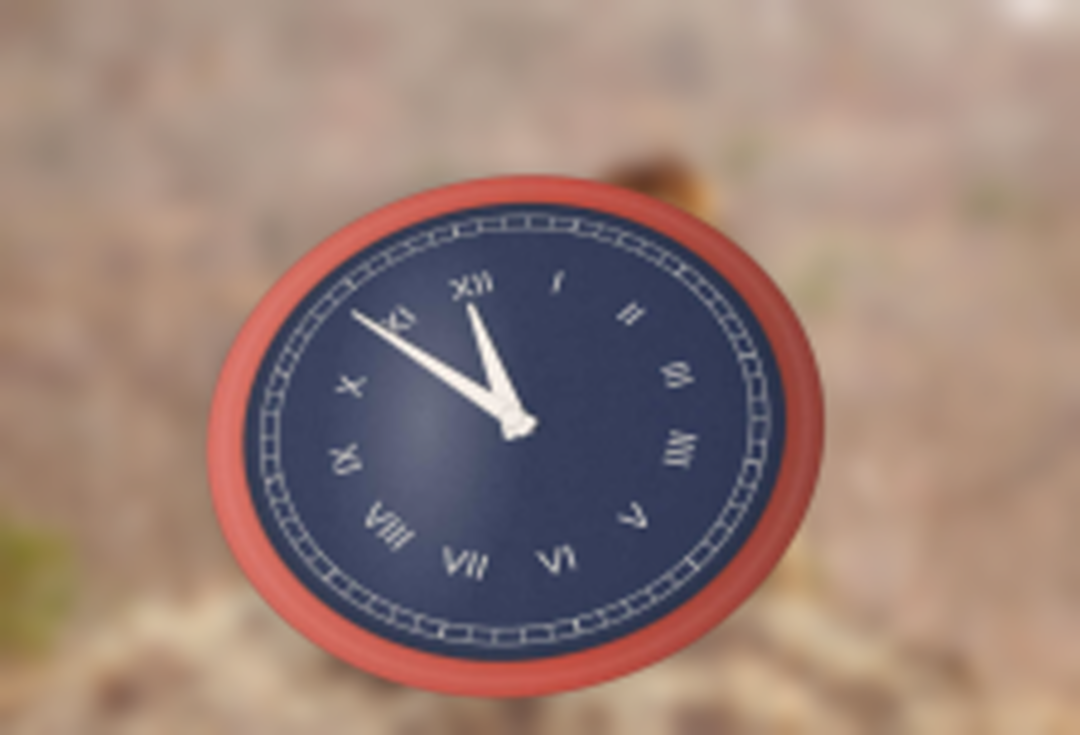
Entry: 11,54
